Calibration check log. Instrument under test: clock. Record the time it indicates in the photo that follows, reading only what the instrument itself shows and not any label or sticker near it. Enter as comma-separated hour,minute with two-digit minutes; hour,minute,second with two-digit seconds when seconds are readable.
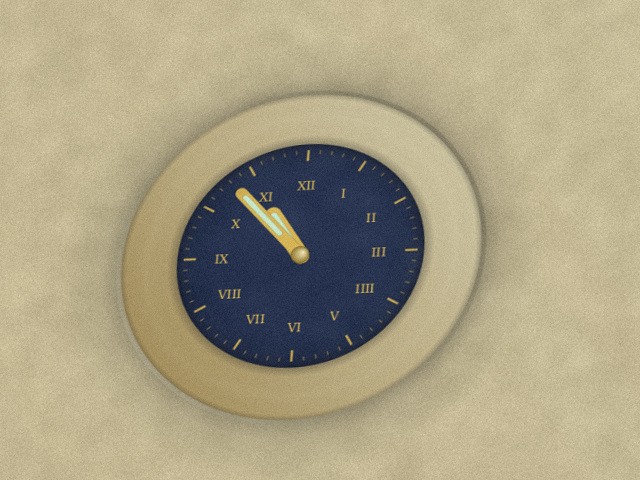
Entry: 10,53
